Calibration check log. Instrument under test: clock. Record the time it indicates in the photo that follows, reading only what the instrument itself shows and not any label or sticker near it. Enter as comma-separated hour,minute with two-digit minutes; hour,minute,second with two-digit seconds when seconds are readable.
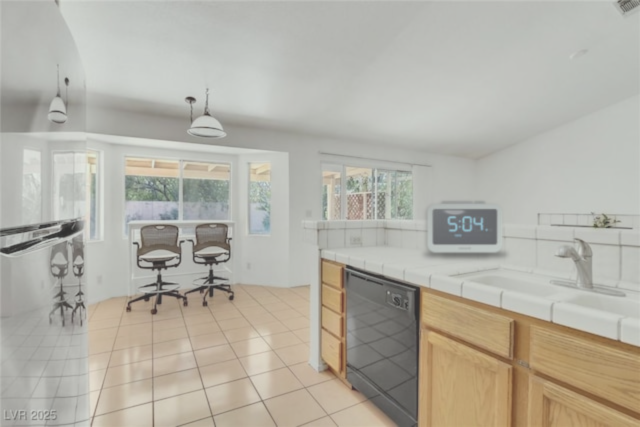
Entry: 5,04
